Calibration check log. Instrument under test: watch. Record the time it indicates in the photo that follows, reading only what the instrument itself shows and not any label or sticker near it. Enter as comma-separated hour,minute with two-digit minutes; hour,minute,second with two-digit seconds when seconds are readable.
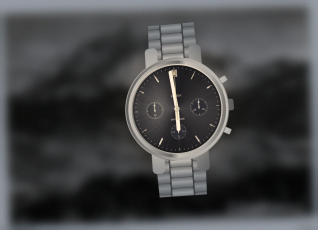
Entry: 5,59
